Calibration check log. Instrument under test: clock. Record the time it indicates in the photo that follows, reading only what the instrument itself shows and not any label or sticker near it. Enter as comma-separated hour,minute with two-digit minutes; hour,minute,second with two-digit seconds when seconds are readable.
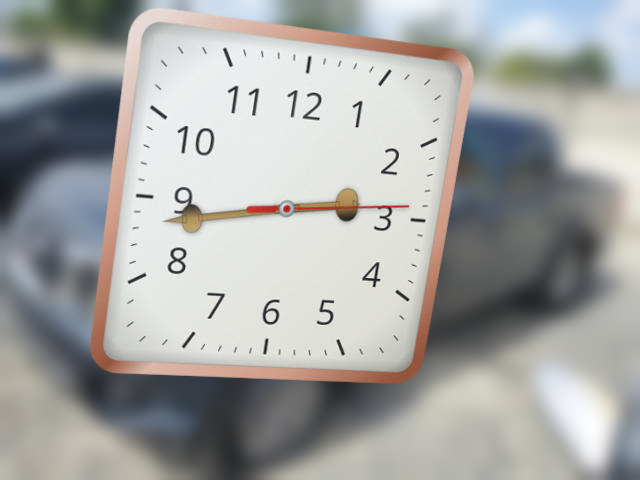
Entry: 2,43,14
